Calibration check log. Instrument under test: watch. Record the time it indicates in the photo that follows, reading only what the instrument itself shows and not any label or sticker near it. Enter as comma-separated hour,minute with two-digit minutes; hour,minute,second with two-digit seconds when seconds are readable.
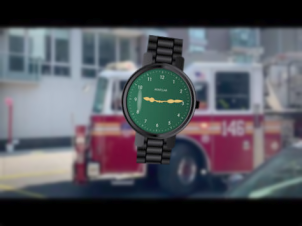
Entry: 9,14
